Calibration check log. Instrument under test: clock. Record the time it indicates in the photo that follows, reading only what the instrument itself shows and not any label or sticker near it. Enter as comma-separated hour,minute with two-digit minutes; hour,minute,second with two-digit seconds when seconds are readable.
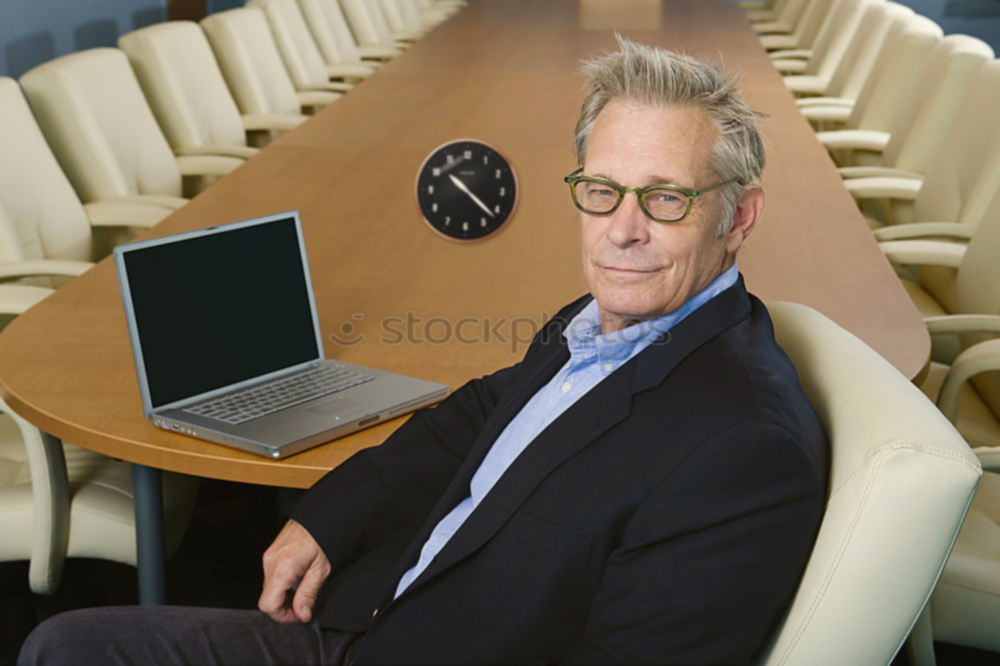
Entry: 10,22
